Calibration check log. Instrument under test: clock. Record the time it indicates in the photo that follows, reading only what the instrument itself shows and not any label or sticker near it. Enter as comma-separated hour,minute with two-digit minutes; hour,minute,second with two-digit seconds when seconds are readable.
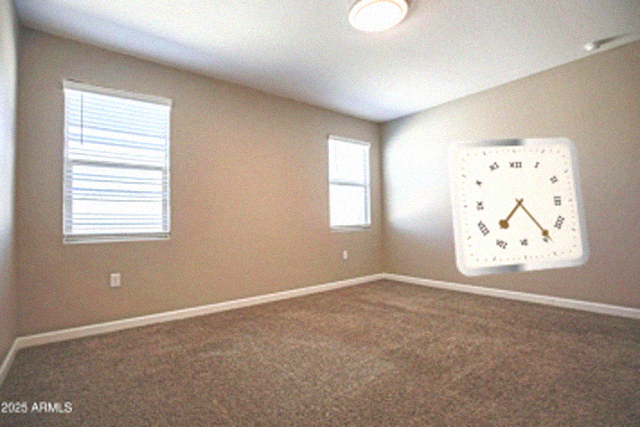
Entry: 7,24
